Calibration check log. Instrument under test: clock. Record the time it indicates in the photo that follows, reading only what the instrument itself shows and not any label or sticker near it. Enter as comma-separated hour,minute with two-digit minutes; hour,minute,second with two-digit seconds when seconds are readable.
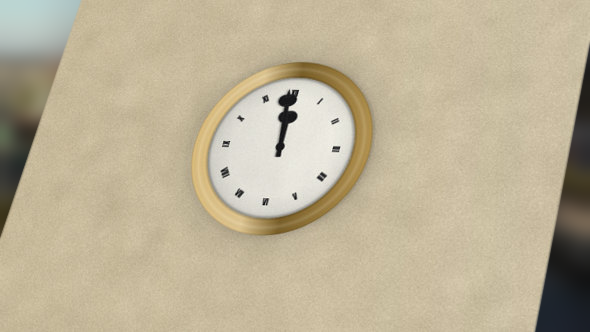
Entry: 11,59
